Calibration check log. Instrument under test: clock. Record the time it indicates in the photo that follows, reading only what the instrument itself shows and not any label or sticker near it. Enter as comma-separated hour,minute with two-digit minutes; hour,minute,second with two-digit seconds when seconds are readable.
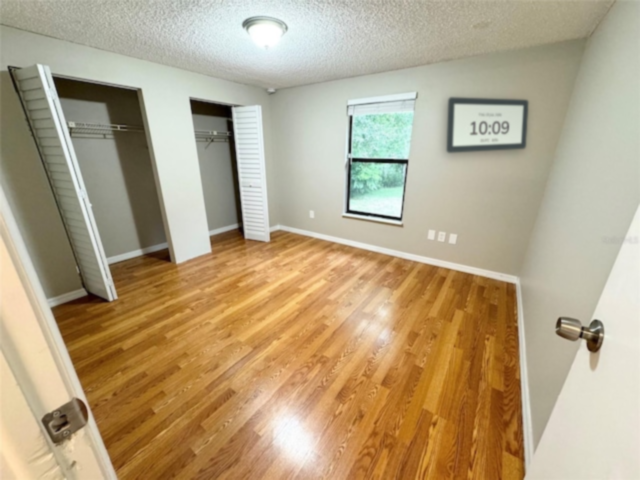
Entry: 10,09
